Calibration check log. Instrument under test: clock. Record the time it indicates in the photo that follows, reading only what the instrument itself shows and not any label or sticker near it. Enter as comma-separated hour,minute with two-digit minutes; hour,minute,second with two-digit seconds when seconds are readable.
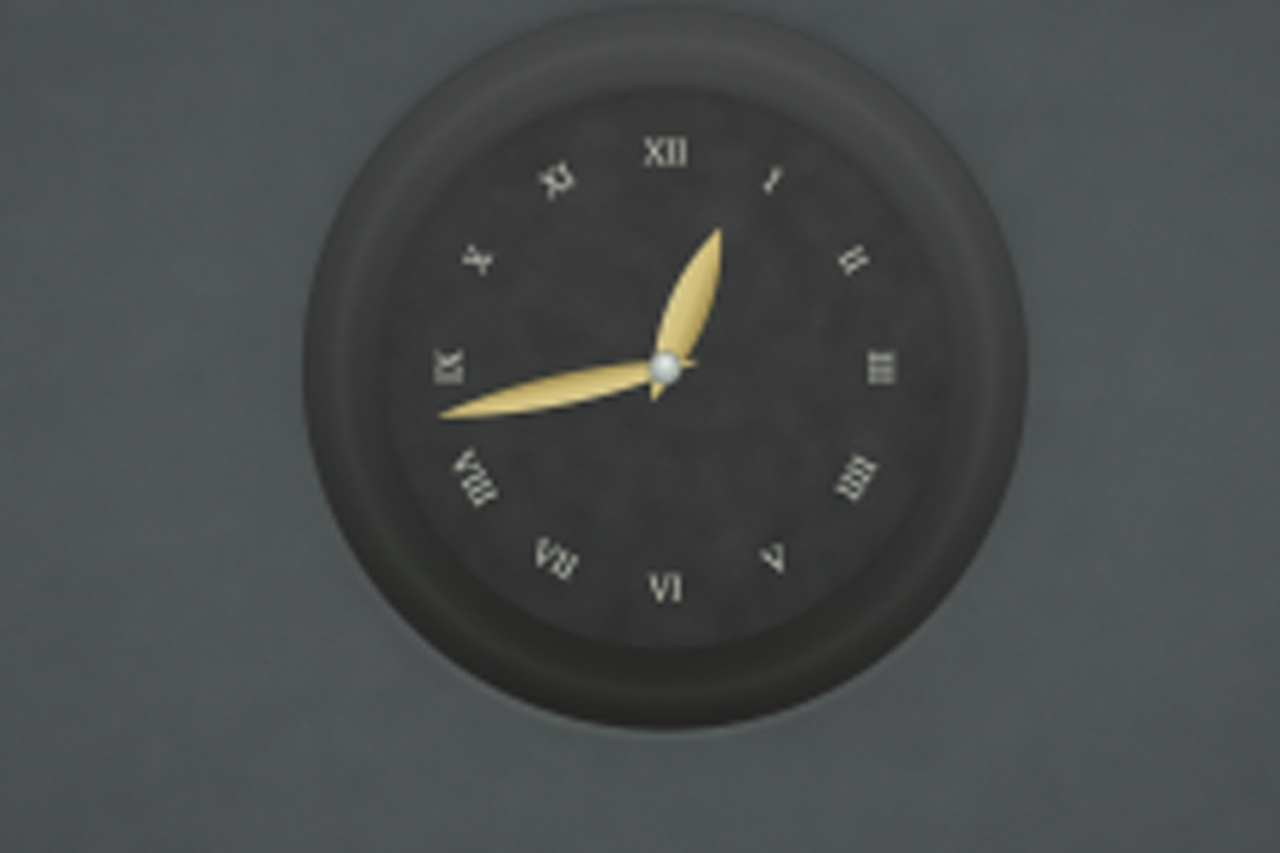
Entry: 12,43
